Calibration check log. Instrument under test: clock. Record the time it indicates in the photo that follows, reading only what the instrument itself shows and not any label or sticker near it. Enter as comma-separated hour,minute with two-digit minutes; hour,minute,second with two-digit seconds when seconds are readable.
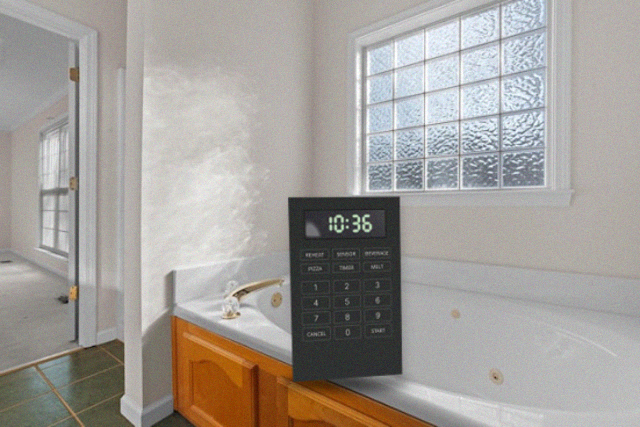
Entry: 10,36
